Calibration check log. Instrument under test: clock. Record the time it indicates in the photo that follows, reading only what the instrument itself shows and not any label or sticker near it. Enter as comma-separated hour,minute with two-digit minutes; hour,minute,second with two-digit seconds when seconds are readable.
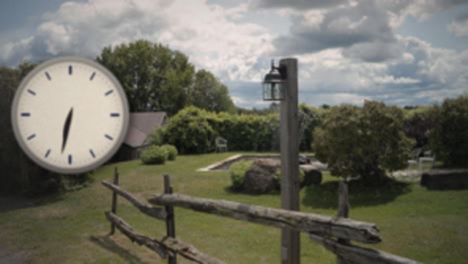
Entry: 6,32
